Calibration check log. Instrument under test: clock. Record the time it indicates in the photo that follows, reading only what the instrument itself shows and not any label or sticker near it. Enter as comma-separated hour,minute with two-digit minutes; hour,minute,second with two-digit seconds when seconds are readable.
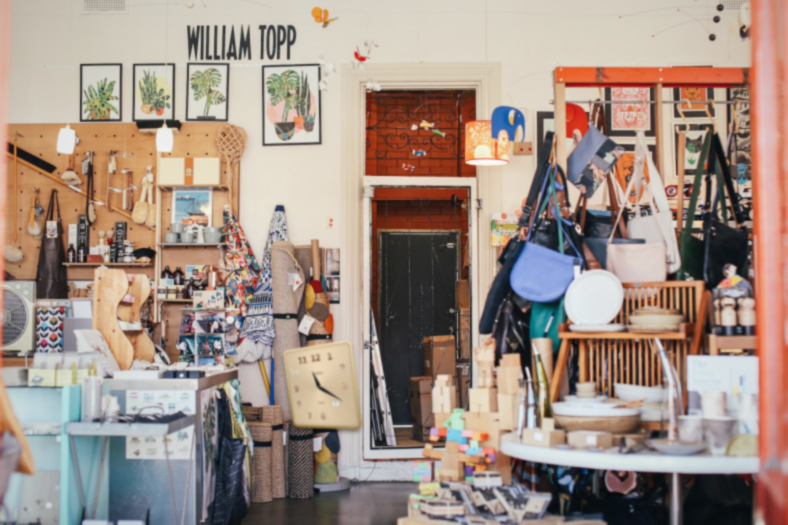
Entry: 11,20
